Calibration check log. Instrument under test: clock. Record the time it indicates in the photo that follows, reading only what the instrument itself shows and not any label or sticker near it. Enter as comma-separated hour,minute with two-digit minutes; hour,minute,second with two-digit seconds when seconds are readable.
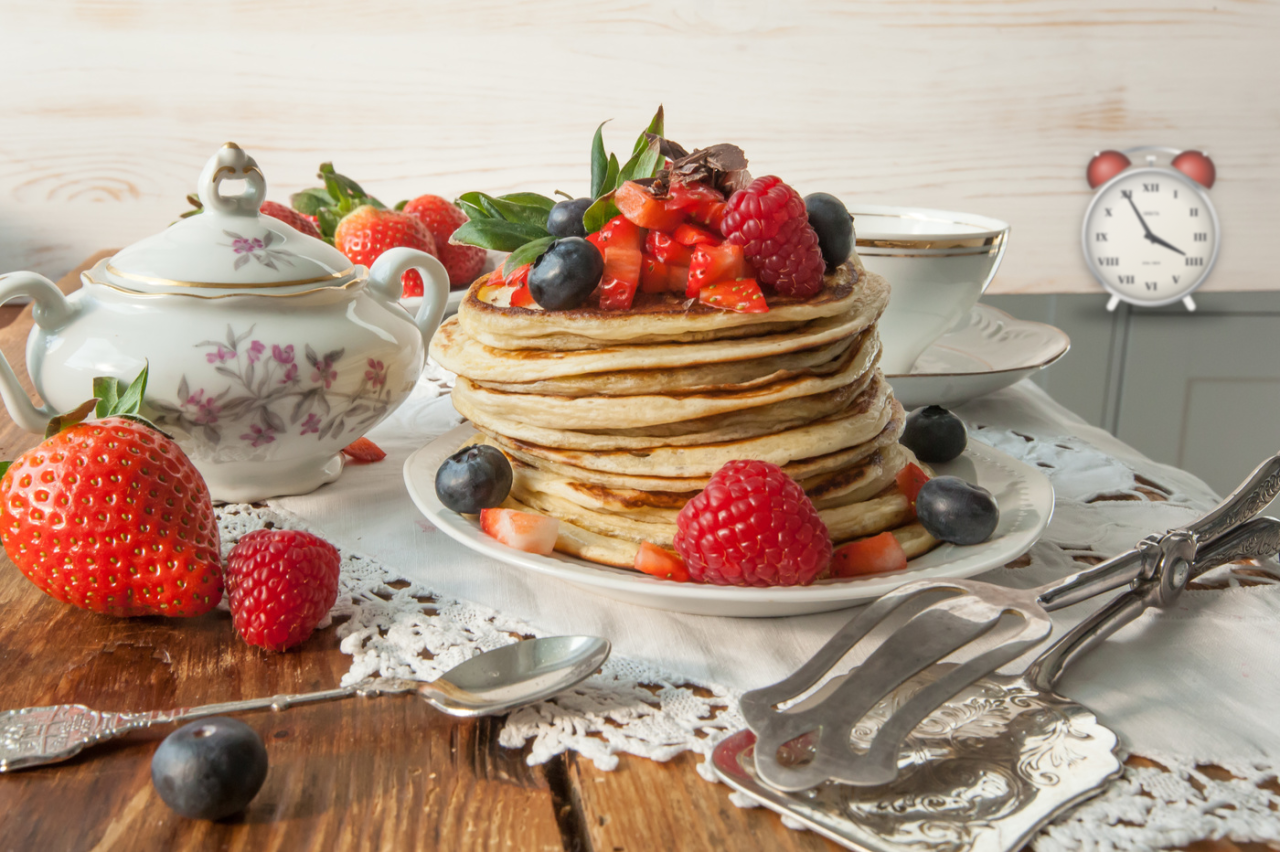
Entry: 3,55
